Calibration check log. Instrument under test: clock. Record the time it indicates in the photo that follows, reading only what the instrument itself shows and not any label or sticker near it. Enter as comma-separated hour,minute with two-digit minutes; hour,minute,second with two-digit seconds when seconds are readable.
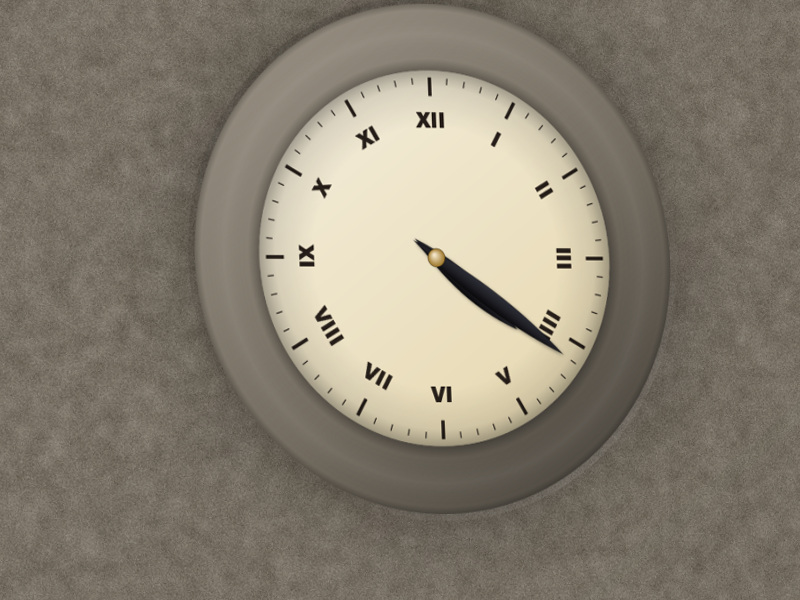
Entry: 4,21
